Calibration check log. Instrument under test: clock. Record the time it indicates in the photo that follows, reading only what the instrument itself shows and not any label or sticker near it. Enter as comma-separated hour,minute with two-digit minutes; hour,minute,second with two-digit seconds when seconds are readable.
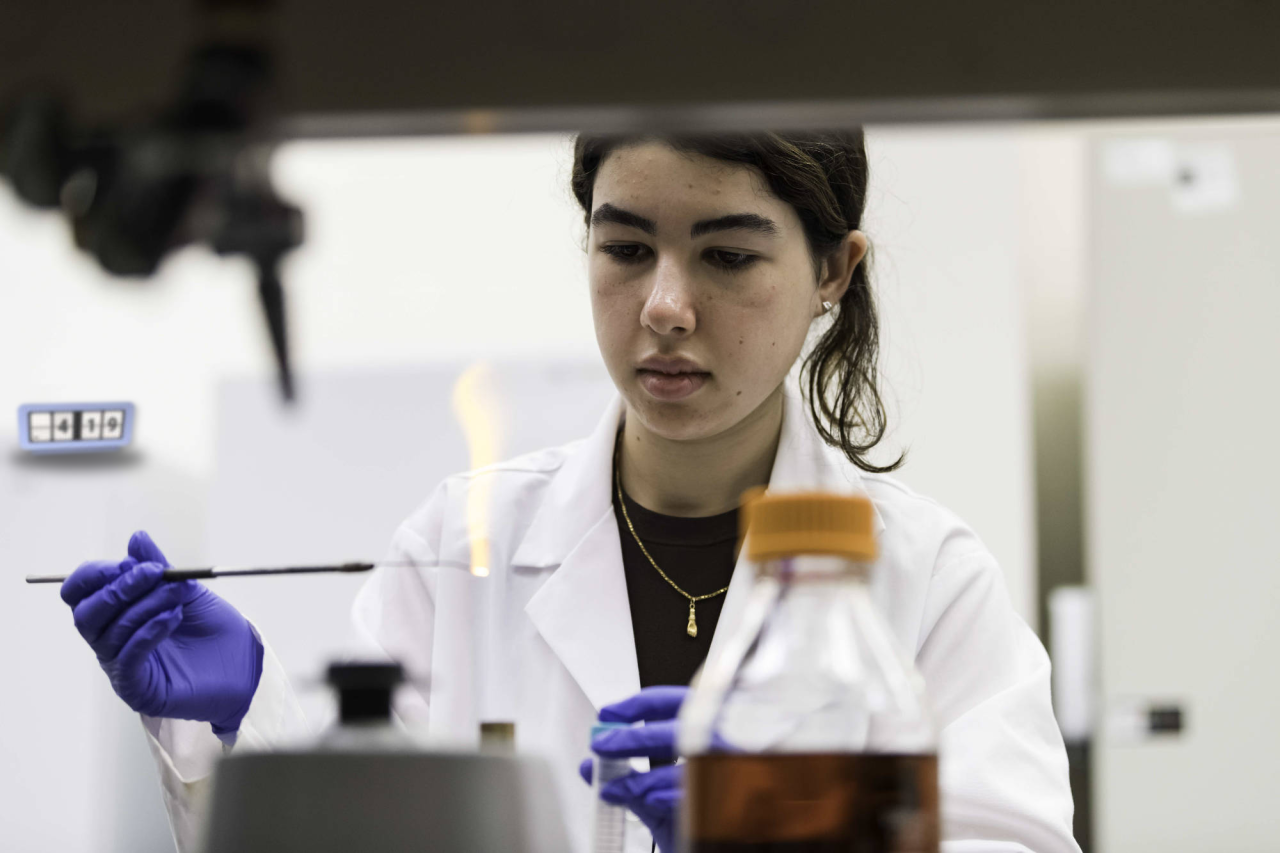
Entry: 4,19
